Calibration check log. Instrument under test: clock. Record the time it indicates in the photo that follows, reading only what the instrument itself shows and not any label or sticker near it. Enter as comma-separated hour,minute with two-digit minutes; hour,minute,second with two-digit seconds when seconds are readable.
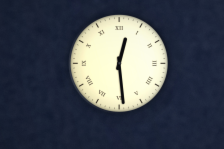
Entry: 12,29
